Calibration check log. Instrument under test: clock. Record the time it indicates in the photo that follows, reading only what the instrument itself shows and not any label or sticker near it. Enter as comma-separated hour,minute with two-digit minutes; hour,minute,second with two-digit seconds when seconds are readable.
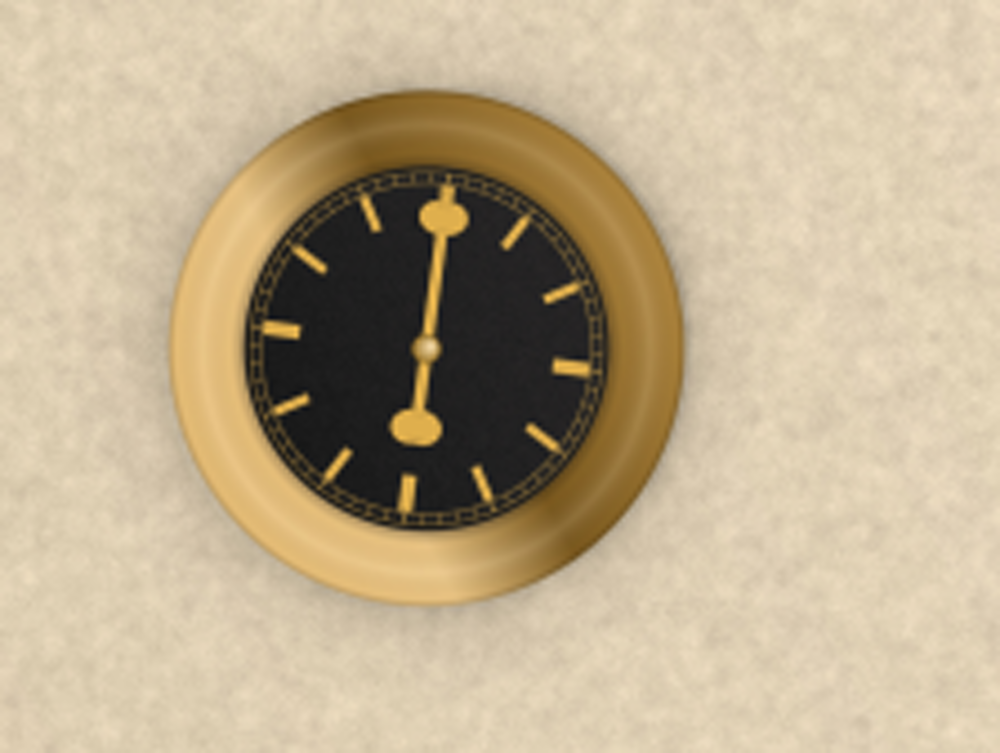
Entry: 6,00
